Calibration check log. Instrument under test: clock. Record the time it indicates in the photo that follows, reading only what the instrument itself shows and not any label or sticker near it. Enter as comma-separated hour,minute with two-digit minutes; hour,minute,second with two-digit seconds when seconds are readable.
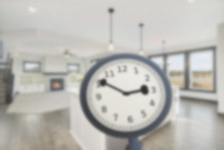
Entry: 2,51
